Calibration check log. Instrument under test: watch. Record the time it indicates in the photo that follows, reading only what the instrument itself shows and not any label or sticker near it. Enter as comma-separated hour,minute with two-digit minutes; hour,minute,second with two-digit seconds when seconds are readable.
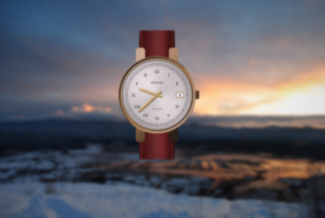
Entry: 9,38
